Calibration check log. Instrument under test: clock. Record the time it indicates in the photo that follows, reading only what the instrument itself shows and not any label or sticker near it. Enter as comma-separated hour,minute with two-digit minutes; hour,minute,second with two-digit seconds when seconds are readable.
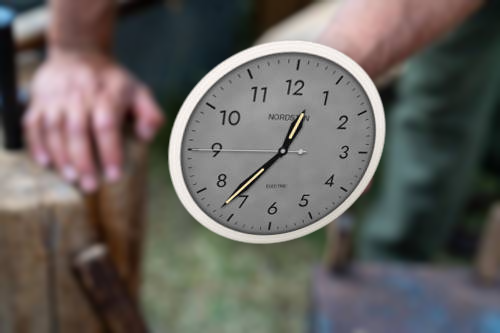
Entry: 12,36,45
